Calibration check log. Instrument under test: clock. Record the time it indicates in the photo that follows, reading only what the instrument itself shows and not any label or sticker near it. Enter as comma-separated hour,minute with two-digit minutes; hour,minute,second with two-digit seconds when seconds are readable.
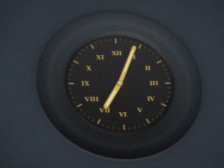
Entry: 7,04
